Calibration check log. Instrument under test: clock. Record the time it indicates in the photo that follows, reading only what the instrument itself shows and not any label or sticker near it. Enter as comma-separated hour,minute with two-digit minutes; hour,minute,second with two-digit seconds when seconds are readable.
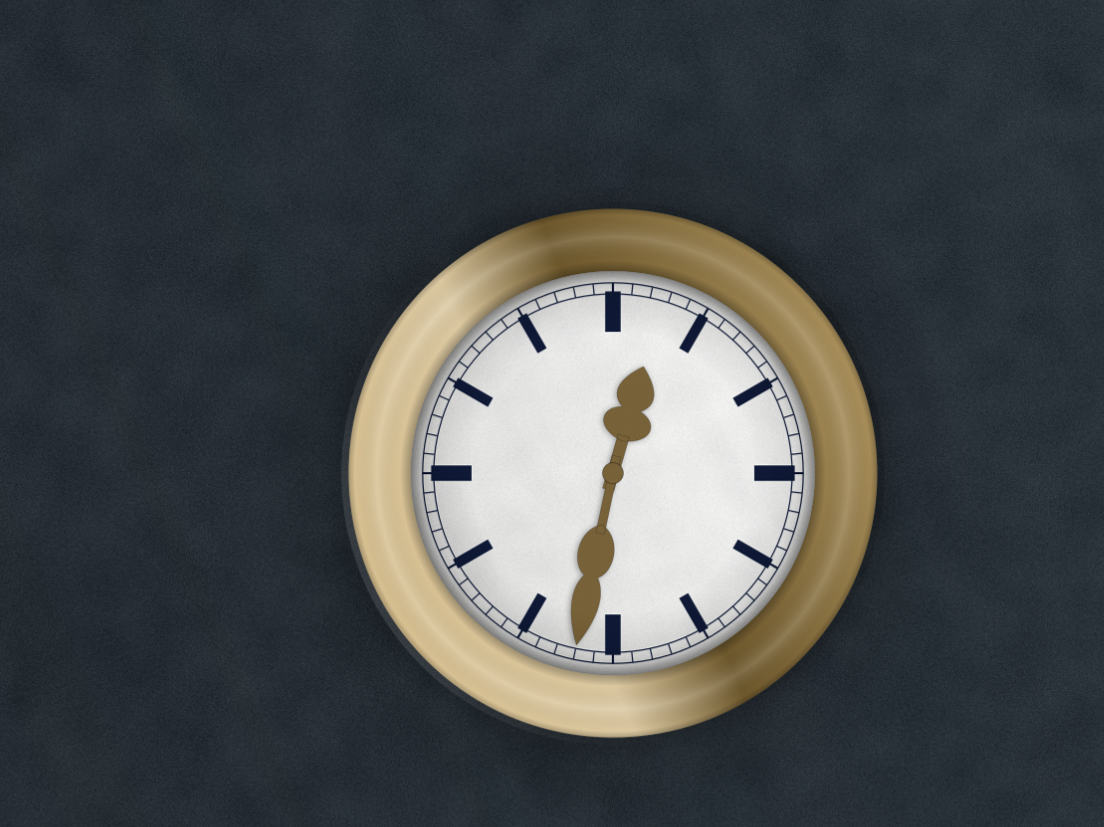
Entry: 12,32
